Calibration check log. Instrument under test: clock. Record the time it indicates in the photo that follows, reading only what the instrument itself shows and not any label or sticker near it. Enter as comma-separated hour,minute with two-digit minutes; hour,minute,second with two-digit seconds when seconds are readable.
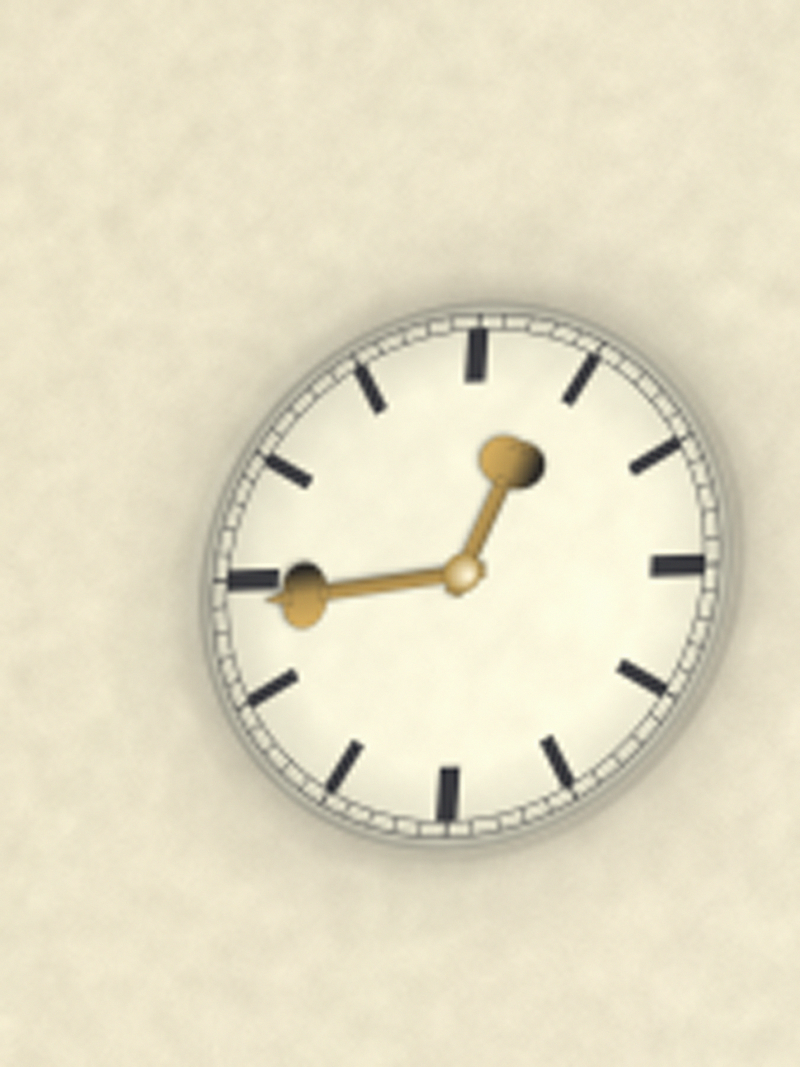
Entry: 12,44
